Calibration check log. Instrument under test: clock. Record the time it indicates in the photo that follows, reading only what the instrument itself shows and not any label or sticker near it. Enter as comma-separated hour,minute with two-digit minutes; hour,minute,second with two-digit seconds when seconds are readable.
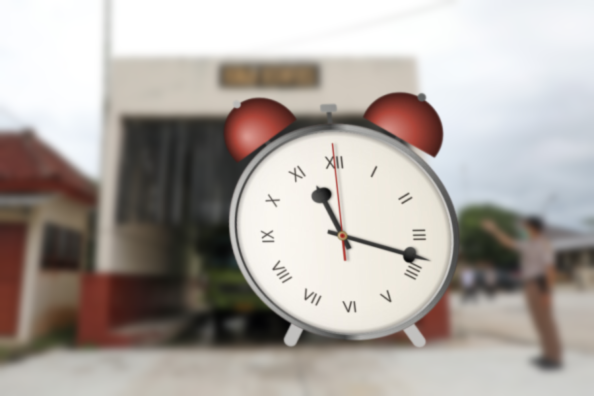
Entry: 11,18,00
